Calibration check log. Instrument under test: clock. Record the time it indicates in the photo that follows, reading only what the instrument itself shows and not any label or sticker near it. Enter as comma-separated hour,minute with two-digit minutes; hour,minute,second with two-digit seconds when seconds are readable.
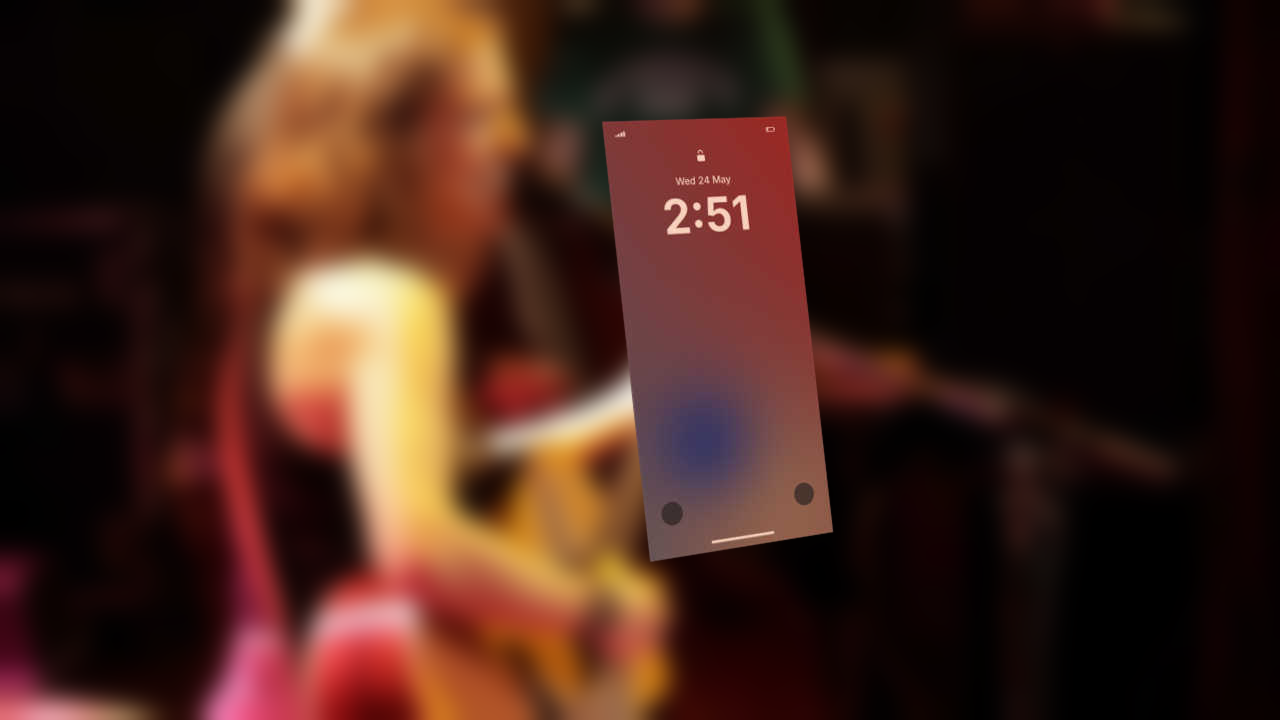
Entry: 2,51
